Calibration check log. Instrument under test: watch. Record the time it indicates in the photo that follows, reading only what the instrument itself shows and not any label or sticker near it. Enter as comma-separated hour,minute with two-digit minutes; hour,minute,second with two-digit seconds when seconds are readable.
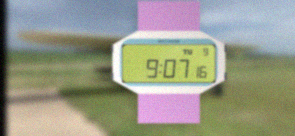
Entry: 9,07,16
